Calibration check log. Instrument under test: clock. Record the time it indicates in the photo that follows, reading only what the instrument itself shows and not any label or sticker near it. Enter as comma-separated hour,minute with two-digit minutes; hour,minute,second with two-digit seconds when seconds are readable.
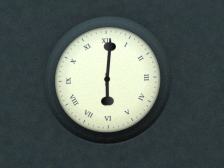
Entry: 6,01
